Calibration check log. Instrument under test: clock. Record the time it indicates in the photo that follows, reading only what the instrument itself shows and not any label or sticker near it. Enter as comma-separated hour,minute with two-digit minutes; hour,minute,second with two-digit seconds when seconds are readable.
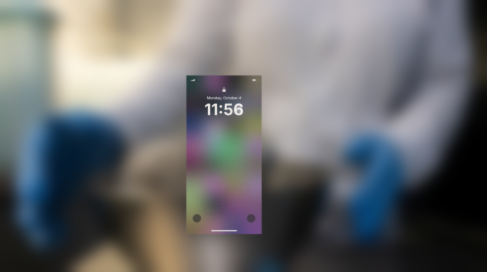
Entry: 11,56
